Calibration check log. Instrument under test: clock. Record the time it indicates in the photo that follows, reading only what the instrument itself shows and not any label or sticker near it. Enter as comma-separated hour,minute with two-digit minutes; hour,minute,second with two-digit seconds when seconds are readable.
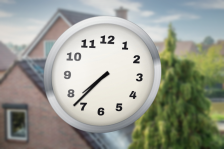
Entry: 7,37
